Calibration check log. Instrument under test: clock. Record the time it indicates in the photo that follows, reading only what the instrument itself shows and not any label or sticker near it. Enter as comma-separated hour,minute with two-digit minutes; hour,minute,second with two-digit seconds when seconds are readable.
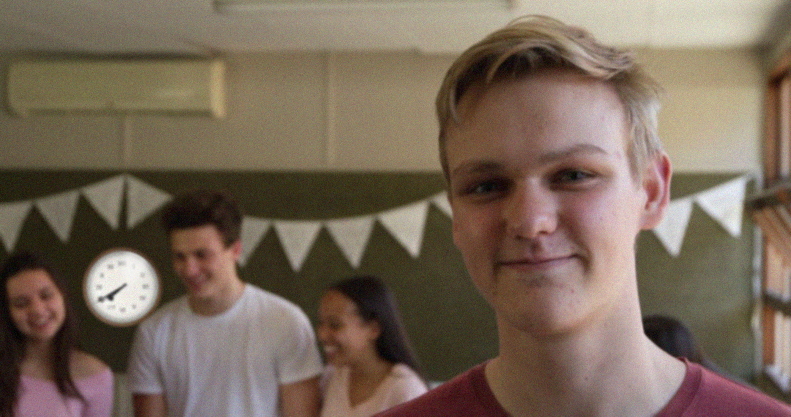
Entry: 7,40
